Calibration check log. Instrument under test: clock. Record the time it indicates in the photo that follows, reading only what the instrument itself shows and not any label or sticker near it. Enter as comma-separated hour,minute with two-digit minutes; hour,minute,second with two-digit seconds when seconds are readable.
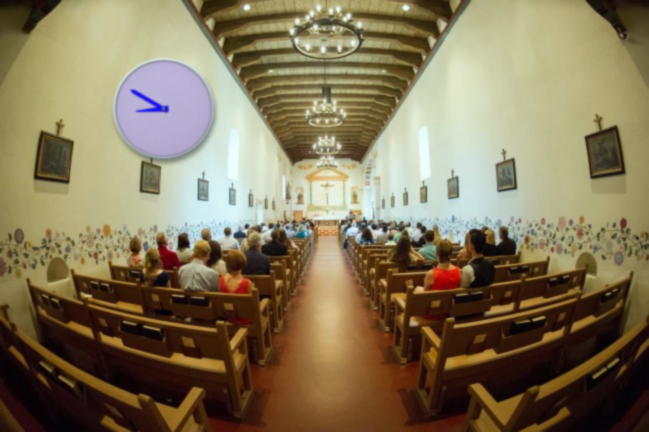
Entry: 8,50
